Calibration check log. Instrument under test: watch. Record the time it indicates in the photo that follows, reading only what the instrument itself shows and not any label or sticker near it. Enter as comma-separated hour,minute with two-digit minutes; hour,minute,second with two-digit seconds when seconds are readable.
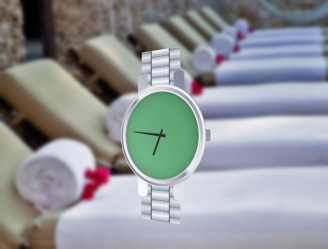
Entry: 6,46
